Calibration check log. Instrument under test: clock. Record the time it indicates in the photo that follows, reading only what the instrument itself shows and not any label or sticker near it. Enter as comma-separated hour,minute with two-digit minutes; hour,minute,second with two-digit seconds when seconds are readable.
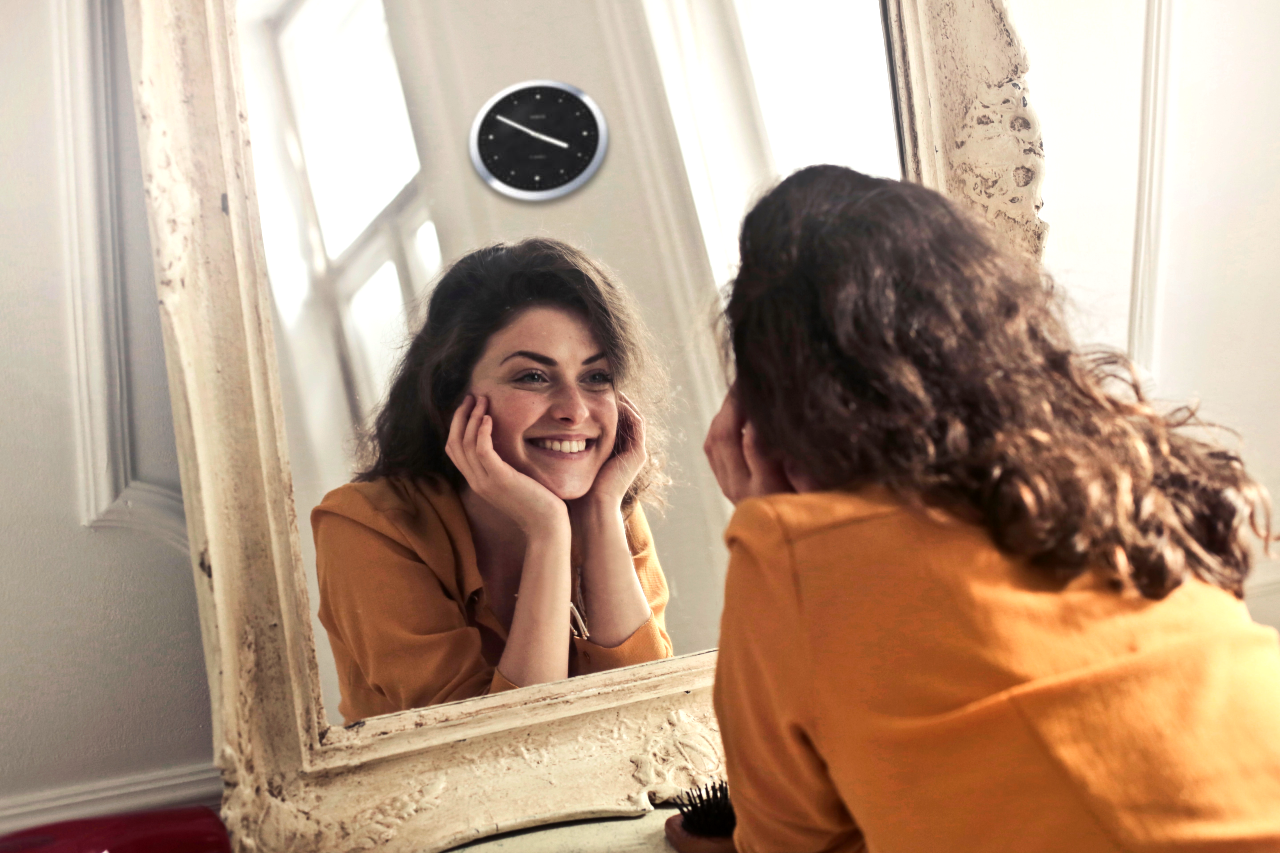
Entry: 3,50
